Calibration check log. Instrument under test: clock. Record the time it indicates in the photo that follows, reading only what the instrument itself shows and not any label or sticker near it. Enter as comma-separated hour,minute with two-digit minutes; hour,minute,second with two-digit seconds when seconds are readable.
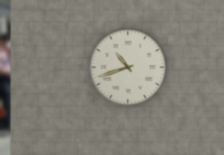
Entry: 10,42
